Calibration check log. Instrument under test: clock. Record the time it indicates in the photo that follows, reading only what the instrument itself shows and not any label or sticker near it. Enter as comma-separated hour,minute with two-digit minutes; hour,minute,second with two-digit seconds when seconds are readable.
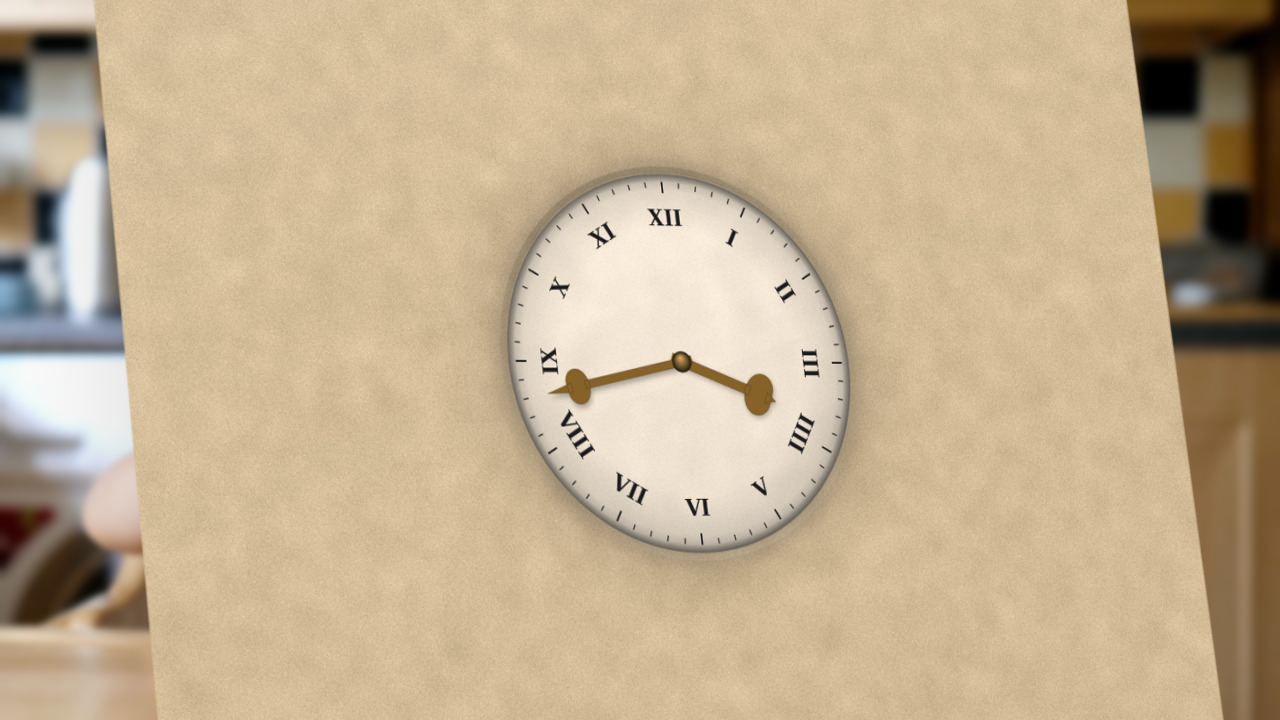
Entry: 3,43
